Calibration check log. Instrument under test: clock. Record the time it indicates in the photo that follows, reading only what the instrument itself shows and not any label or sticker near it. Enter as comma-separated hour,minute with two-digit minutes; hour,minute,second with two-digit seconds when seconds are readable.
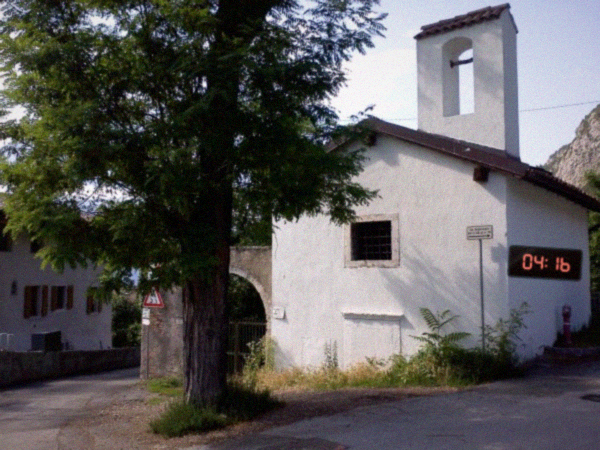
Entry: 4,16
